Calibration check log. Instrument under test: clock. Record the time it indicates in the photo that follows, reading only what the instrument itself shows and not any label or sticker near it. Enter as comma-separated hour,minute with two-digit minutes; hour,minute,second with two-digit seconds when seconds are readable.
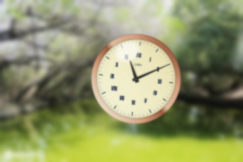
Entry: 11,10
